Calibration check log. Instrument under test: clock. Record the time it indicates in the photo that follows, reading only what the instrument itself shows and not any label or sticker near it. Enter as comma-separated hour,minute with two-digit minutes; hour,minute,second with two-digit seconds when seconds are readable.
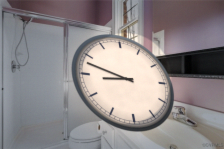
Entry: 8,48
